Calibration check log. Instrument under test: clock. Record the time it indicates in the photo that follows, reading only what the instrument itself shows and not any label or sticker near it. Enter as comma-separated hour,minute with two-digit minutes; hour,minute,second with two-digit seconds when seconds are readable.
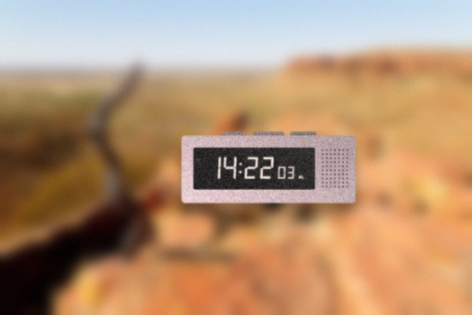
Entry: 14,22,03
